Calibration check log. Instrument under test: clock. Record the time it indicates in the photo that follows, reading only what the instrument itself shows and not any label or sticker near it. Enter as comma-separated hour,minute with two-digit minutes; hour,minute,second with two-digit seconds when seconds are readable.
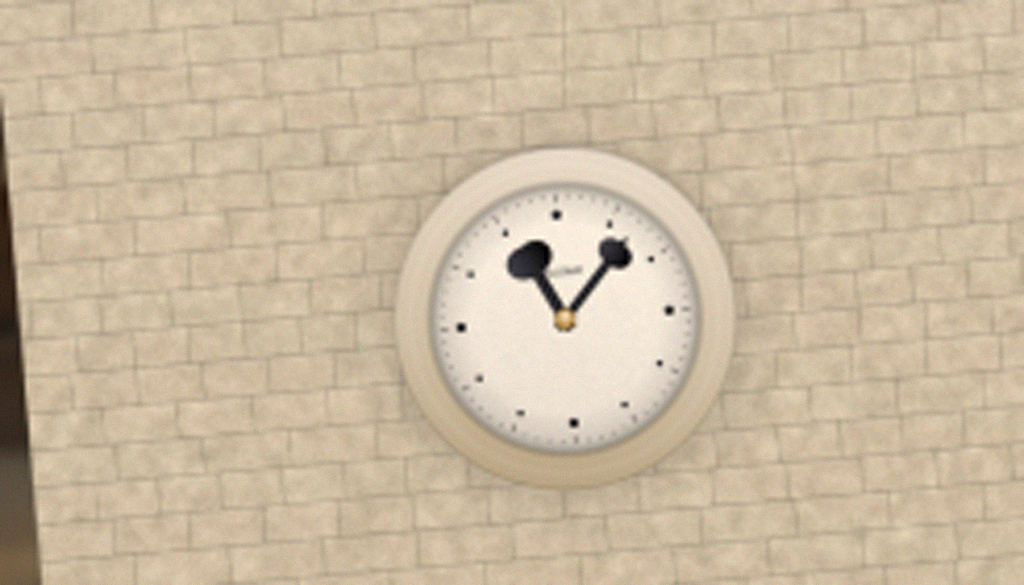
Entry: 11,07
